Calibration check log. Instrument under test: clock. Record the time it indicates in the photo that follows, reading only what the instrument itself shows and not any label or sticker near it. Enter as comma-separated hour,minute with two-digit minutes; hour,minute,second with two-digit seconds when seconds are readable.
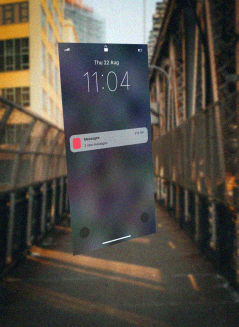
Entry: 11,04
